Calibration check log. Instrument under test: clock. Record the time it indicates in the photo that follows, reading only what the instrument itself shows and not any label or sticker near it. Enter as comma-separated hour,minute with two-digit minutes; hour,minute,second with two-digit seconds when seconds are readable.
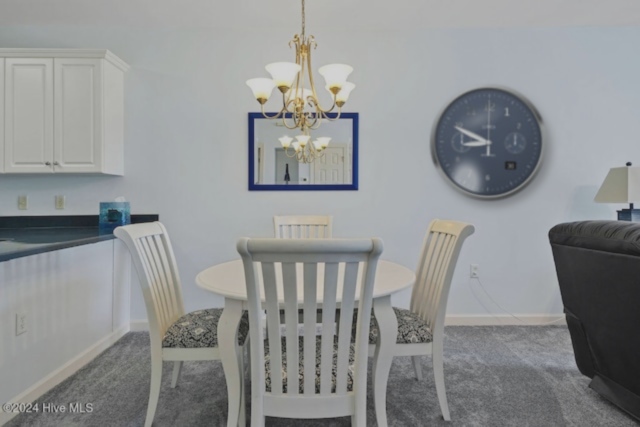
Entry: 8,49
